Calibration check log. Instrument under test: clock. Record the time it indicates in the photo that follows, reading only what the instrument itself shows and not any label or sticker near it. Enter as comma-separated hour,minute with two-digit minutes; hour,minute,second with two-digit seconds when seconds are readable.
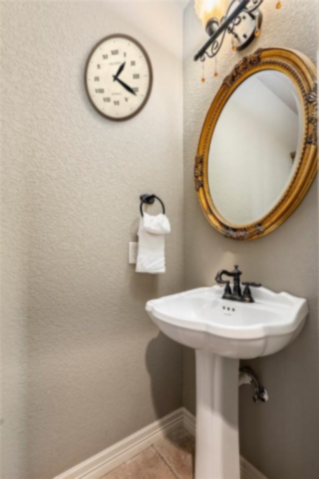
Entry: 1,21
